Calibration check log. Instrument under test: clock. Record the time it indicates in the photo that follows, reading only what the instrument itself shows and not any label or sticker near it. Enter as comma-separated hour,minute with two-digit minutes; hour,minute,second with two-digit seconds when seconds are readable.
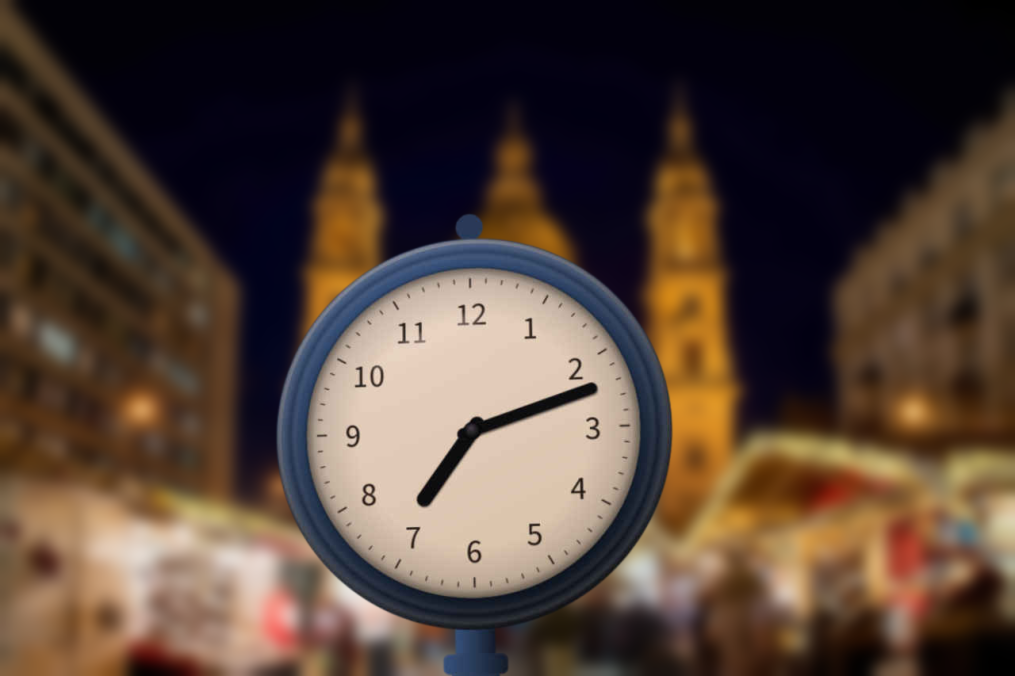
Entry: 7,12
